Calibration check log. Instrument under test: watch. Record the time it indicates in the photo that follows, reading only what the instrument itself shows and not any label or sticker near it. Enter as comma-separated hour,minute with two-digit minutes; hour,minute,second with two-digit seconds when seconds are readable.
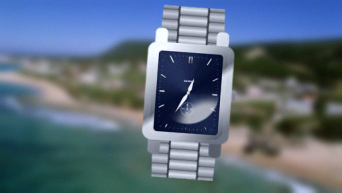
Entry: 12,35
